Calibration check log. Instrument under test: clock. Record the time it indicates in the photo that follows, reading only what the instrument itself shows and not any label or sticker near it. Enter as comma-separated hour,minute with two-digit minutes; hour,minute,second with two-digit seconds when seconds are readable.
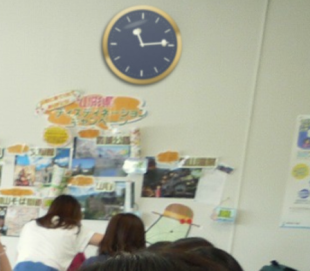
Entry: 11,14
